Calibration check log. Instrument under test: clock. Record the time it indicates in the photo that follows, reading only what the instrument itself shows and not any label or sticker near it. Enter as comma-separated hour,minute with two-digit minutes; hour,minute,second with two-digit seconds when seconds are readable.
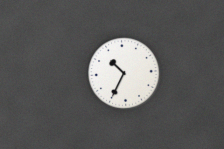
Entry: 10,35
